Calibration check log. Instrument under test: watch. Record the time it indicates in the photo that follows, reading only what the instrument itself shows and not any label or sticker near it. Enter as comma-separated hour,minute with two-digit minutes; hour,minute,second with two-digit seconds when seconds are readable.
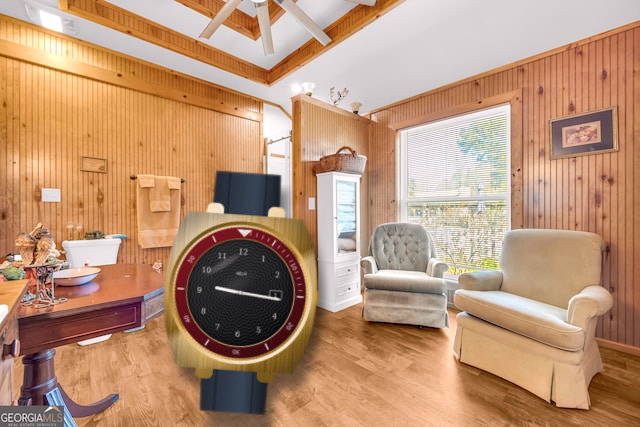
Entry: 9,16
